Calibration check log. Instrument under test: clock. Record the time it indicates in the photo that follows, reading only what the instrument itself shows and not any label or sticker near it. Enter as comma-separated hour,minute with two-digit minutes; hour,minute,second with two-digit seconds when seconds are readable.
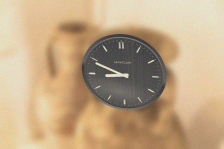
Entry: 8,49
